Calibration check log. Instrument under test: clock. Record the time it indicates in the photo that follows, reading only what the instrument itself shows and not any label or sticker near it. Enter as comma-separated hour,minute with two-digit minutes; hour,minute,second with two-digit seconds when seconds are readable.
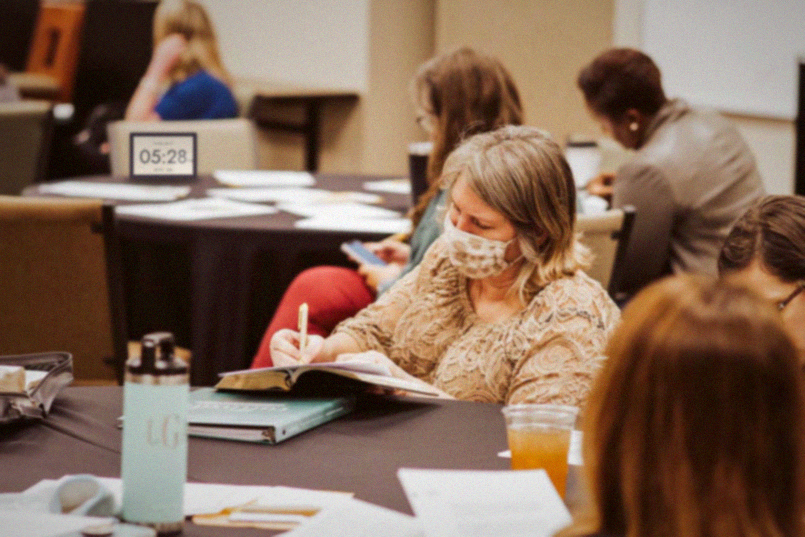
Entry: 5,28
